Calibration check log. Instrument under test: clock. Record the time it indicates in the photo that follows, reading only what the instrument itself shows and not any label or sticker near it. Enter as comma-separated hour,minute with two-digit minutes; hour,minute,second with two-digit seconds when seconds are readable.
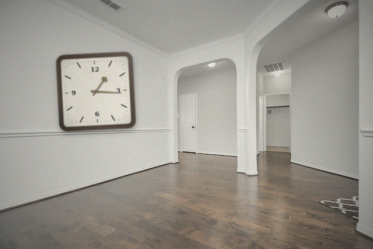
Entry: 1,16
